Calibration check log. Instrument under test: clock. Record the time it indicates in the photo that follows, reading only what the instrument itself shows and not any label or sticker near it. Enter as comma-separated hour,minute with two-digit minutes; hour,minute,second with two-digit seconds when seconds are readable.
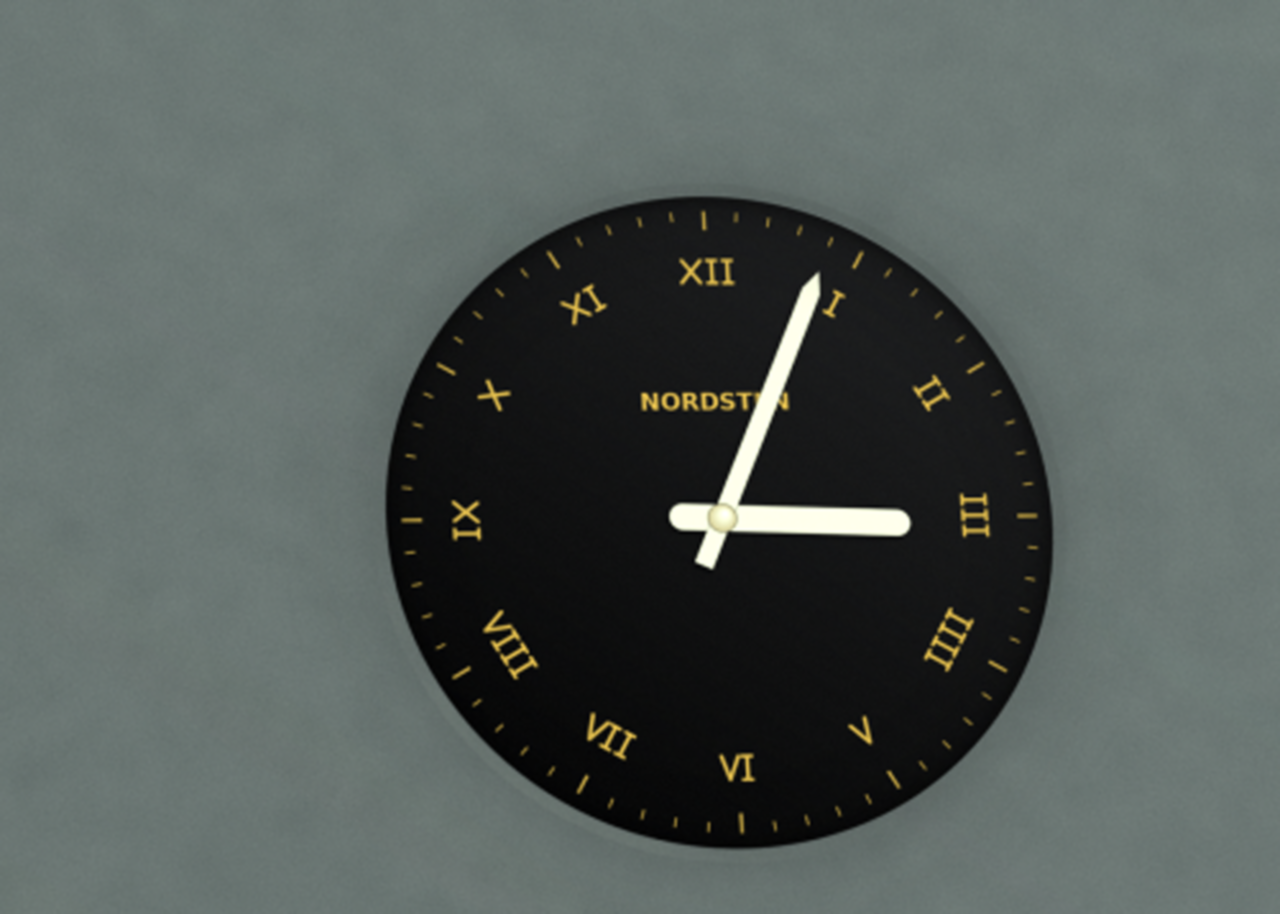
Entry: 3,04
